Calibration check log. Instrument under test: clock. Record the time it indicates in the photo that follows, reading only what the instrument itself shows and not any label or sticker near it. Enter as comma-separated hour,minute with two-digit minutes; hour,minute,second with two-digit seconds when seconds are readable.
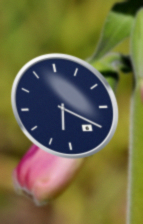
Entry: 6,20
